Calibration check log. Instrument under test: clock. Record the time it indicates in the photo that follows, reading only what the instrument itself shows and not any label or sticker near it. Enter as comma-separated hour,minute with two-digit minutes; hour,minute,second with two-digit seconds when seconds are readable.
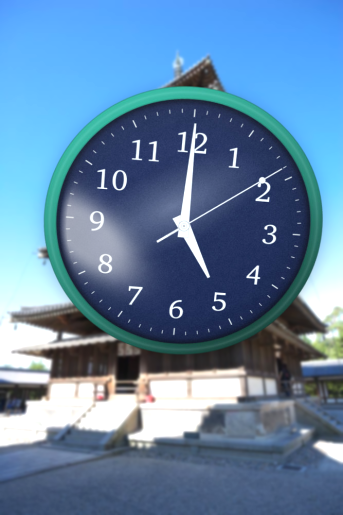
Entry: 5,00,09
